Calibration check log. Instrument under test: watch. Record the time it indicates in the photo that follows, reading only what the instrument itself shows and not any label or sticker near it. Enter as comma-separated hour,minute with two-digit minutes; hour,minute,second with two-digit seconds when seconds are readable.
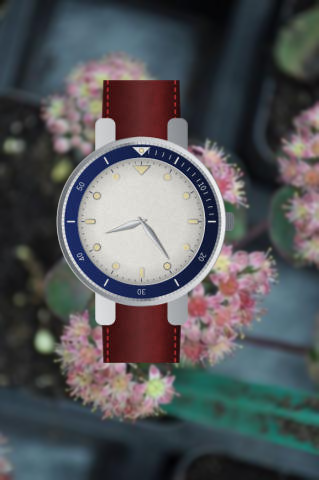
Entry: 8,24
